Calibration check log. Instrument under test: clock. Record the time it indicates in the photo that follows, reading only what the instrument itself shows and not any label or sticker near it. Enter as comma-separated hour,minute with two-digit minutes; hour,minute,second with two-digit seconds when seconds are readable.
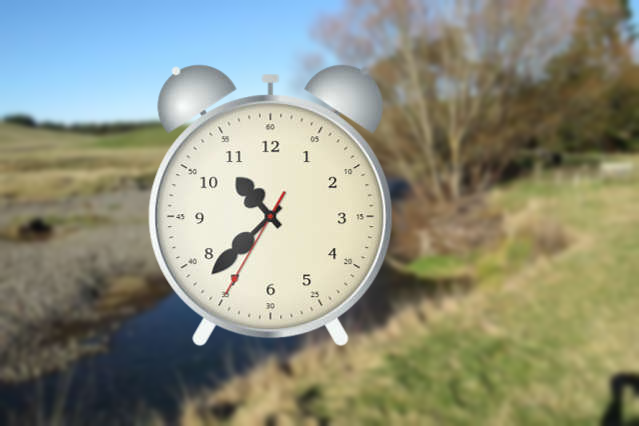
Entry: 10,37,35
